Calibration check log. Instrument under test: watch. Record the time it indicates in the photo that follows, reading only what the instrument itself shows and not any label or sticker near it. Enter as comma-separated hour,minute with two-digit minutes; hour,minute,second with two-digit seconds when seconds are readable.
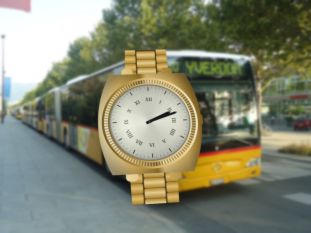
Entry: 2,12
